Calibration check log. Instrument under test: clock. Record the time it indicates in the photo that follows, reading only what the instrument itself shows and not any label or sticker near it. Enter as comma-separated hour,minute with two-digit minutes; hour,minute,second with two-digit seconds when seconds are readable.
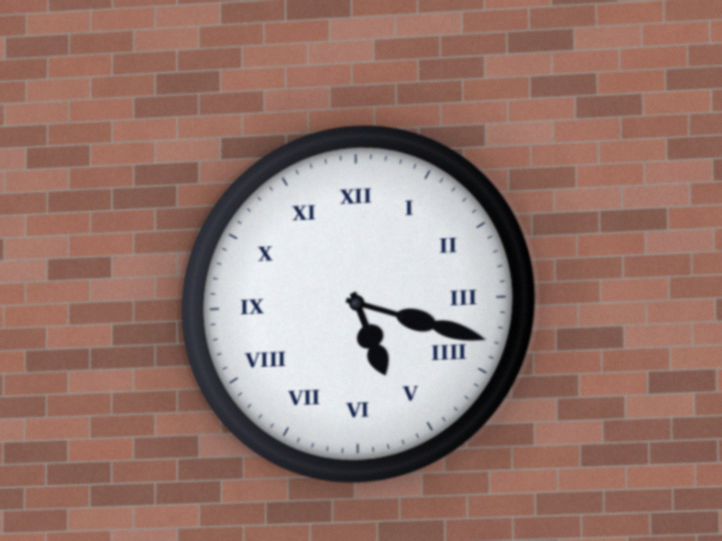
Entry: 5,18
